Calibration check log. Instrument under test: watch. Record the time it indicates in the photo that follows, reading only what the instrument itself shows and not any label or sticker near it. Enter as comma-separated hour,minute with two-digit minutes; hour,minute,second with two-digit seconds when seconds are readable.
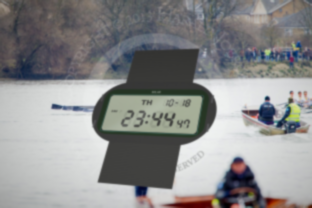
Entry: 23,44
